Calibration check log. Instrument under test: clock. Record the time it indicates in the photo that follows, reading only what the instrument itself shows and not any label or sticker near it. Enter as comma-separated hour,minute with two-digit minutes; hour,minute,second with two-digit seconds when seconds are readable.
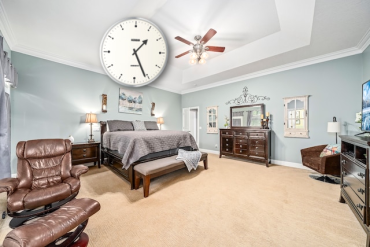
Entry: 1,26
